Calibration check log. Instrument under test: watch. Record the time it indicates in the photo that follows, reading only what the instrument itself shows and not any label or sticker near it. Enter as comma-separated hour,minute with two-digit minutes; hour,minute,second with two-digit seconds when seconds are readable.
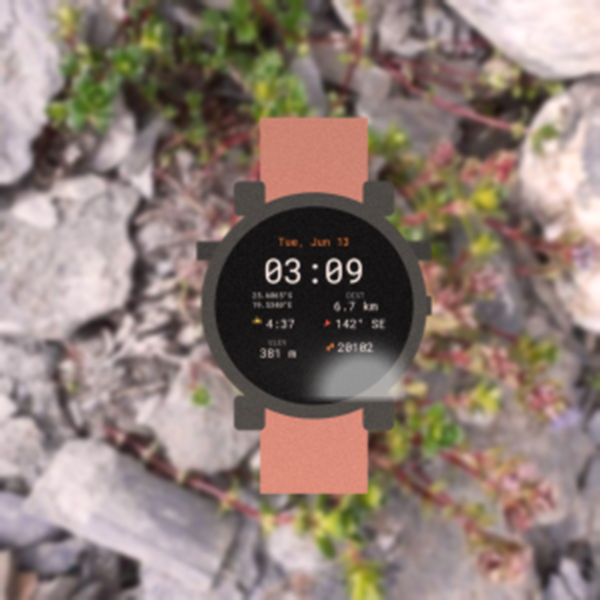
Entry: 3,09
